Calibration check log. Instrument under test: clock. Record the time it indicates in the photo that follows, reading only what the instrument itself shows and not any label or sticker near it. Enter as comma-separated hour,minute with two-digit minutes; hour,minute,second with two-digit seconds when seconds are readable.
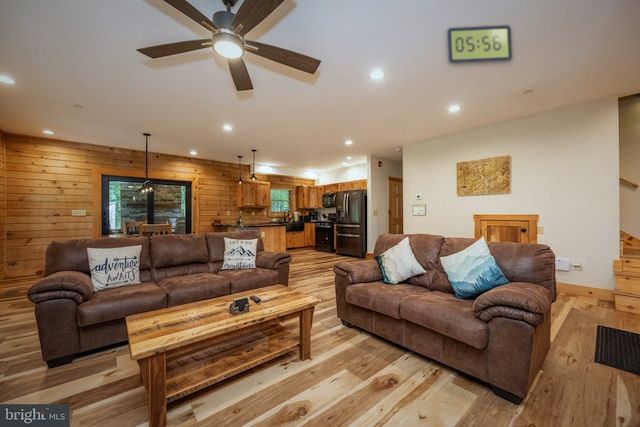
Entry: 5,56
